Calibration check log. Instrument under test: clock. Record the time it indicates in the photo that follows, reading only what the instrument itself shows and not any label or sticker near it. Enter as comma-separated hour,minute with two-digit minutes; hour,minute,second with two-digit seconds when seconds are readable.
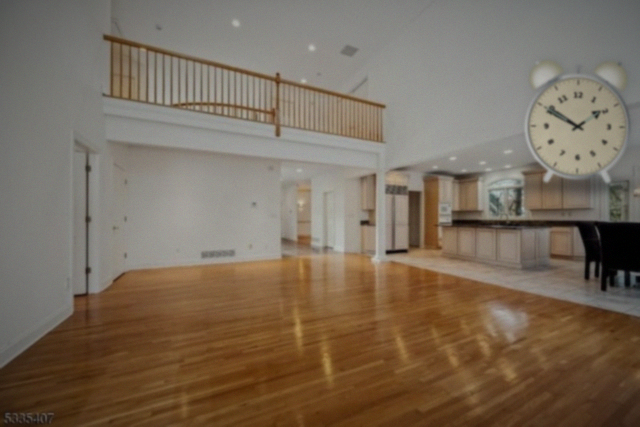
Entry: 1,50
